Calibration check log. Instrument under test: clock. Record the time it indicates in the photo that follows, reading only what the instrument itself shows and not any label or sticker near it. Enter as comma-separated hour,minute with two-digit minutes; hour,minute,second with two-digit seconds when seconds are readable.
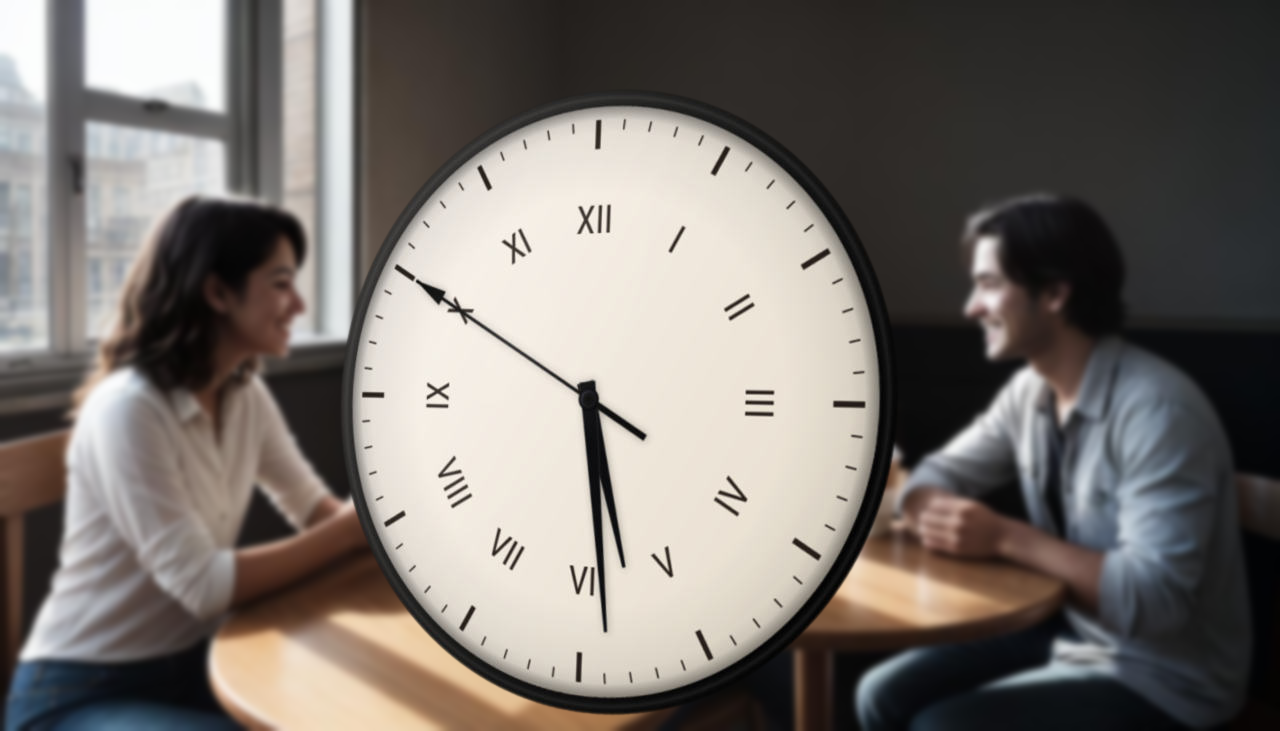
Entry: 5,28,50
